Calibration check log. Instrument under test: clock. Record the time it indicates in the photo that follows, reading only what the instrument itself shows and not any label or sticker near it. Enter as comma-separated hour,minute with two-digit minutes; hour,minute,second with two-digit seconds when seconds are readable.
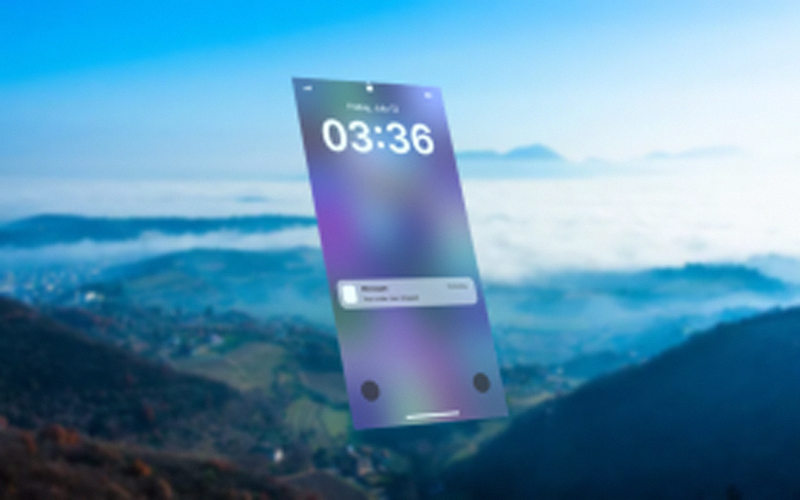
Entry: 3,36
